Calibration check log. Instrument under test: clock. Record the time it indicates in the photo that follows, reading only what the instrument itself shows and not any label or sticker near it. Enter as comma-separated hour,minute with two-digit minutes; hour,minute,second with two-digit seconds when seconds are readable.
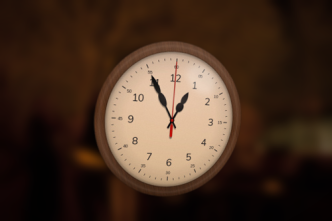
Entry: 12,55,00
